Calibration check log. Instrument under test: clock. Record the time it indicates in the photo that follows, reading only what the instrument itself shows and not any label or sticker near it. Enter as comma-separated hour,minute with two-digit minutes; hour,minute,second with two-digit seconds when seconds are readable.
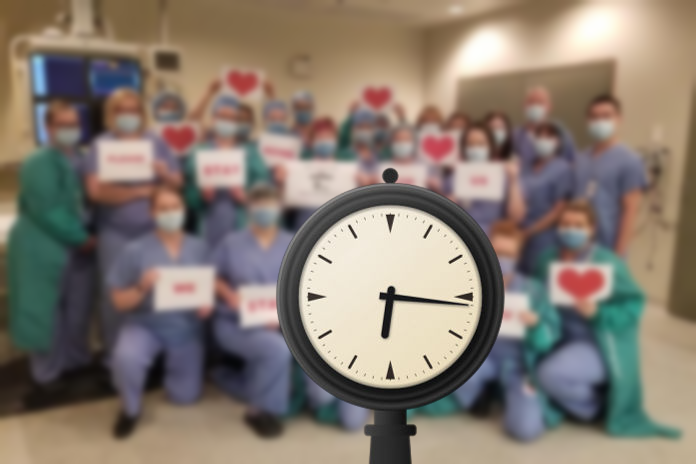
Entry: 6,16
